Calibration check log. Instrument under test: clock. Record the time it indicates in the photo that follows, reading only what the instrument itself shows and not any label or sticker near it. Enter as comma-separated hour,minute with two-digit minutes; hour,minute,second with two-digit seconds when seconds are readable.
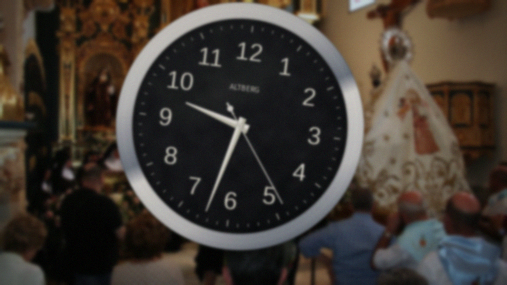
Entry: 9,32,24
